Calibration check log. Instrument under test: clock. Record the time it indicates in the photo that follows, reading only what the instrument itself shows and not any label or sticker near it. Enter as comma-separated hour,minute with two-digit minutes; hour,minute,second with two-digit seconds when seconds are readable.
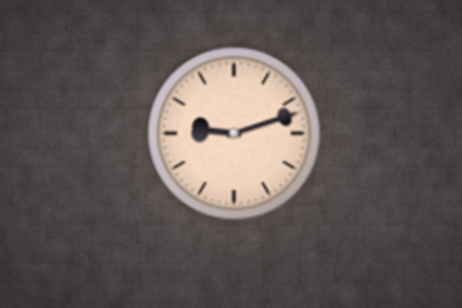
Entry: 9,12
